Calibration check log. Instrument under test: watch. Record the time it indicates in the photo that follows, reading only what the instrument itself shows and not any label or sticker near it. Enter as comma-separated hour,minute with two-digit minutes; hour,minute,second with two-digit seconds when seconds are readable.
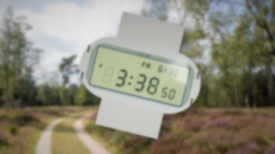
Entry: 3,38
